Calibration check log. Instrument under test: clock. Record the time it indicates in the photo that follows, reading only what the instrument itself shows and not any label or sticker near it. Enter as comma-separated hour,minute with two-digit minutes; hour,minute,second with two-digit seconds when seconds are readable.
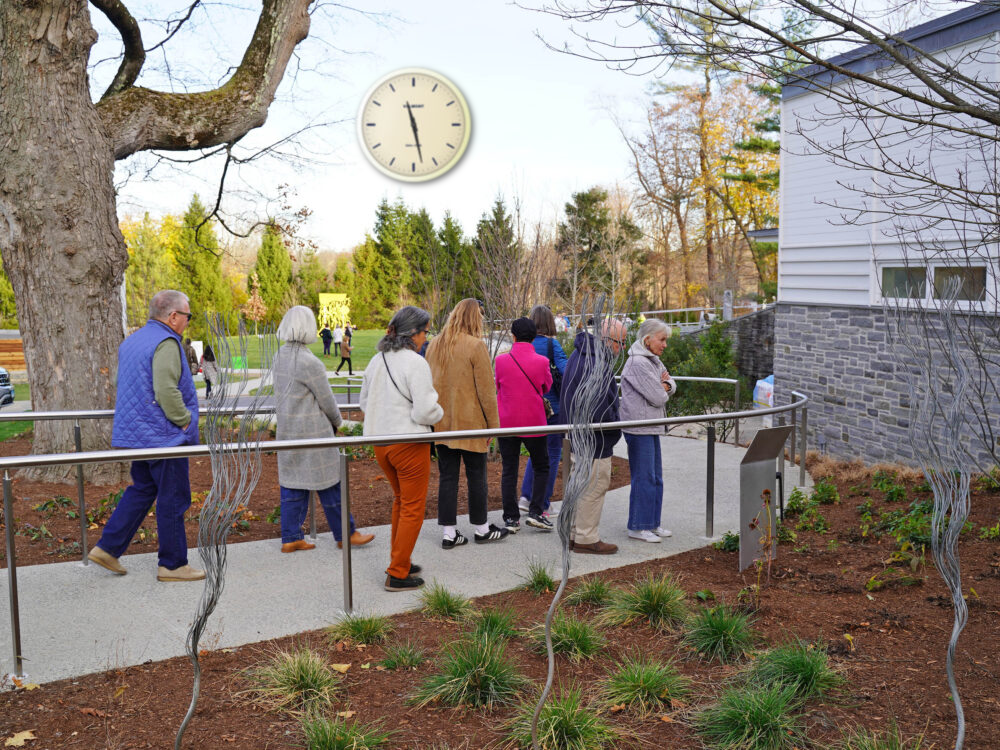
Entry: 11,28
